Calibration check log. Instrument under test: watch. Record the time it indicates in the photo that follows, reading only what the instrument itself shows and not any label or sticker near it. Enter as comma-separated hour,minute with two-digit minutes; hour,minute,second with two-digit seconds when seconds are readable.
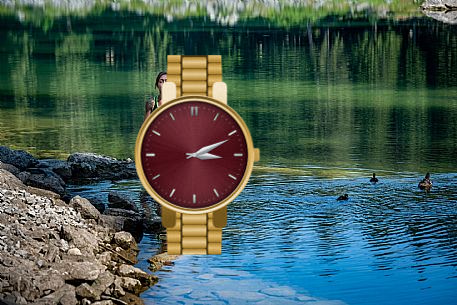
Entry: 3,11
